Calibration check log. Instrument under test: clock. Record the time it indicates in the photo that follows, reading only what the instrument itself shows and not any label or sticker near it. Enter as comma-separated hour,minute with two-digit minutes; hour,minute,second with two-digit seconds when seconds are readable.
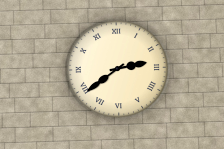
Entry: 2,39
